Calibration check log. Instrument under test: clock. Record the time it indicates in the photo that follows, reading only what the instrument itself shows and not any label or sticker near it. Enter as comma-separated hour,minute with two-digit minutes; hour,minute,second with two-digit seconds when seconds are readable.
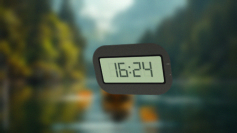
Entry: 16,24
